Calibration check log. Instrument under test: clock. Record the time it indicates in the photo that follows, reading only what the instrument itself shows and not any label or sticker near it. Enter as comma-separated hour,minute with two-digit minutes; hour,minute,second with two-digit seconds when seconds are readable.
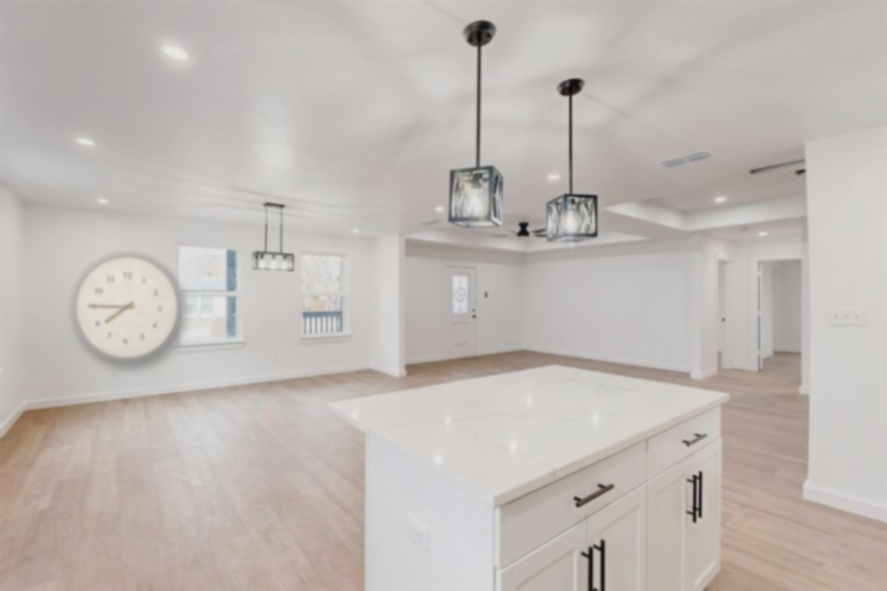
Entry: 7,45
